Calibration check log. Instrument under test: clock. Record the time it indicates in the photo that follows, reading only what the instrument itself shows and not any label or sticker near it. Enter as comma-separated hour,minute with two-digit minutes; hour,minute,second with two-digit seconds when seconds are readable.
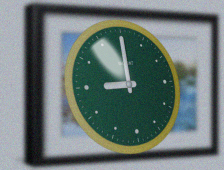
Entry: 9,00
